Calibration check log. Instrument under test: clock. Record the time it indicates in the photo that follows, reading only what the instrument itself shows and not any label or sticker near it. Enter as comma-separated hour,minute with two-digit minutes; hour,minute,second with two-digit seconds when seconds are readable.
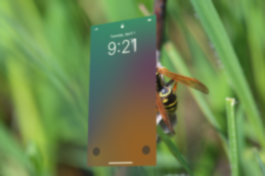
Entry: 9,21
